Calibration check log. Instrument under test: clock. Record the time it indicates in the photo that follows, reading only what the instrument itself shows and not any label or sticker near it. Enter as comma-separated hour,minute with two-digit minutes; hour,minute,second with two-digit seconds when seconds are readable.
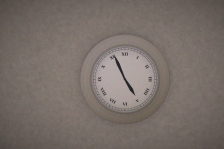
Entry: 4,56
